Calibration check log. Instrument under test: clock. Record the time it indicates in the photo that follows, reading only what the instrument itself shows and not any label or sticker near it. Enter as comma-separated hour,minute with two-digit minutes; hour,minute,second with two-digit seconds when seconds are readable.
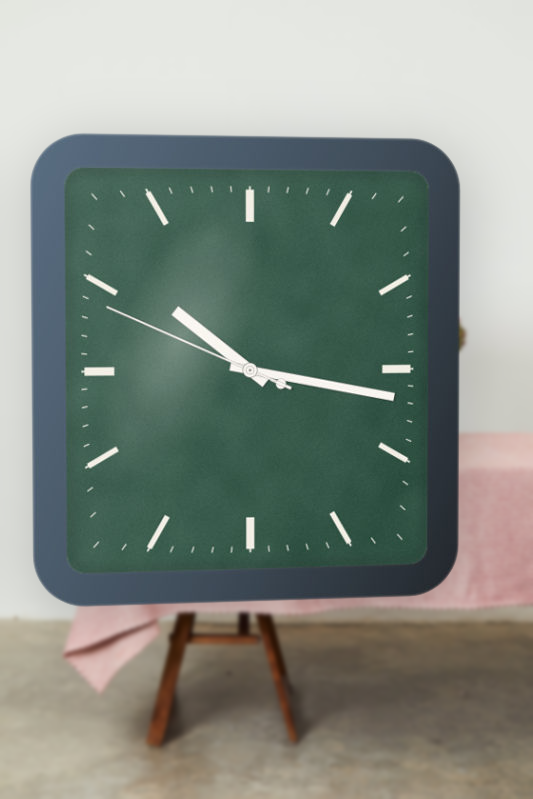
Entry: 10,16,49
